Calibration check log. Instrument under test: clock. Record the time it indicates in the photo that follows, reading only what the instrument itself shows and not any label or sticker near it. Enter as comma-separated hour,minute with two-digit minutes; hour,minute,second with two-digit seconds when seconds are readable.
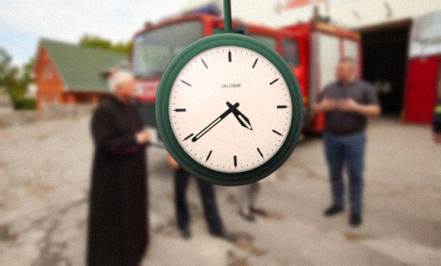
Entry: 4,39
